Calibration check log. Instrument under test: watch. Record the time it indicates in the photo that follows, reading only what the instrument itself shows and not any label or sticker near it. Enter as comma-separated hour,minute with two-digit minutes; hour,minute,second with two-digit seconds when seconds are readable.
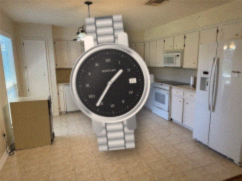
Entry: 1,36
